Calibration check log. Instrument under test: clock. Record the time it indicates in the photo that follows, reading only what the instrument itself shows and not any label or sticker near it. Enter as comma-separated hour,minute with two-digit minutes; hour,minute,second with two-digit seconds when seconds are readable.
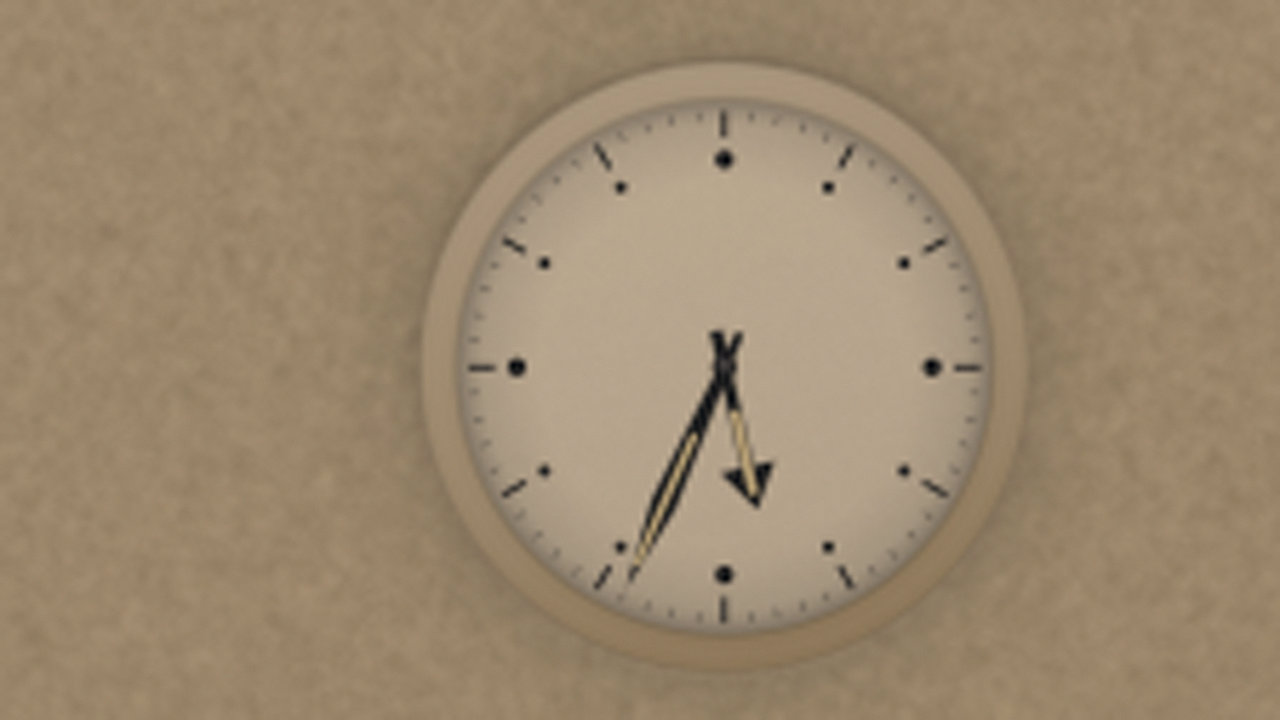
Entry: 5,34
